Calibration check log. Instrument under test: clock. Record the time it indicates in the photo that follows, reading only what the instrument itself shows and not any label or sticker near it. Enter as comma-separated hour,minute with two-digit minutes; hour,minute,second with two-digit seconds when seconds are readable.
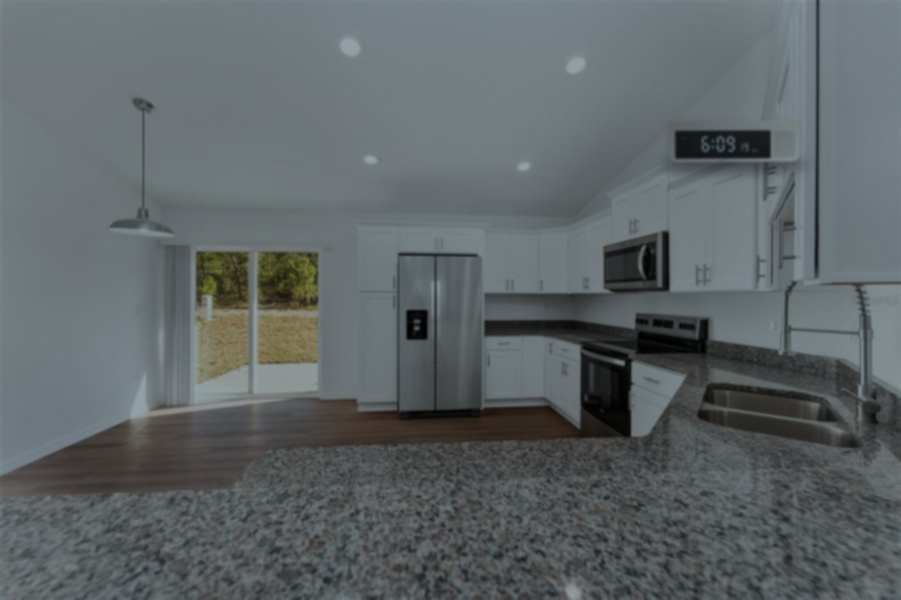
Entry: 6,09
